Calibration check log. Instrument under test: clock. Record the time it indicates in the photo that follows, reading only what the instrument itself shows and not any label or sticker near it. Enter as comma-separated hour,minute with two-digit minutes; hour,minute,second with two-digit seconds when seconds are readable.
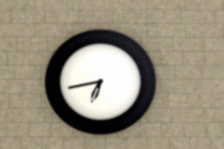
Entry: 6,43
